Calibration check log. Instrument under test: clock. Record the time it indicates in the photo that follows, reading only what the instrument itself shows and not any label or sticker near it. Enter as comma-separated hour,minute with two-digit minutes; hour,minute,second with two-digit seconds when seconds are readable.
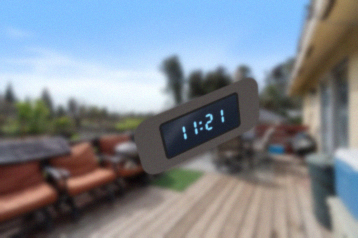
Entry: 11,21
